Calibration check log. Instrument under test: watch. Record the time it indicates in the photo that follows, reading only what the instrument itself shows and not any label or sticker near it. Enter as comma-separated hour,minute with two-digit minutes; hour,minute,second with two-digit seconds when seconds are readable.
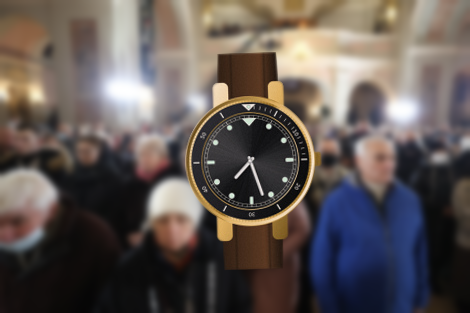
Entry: 7,27
